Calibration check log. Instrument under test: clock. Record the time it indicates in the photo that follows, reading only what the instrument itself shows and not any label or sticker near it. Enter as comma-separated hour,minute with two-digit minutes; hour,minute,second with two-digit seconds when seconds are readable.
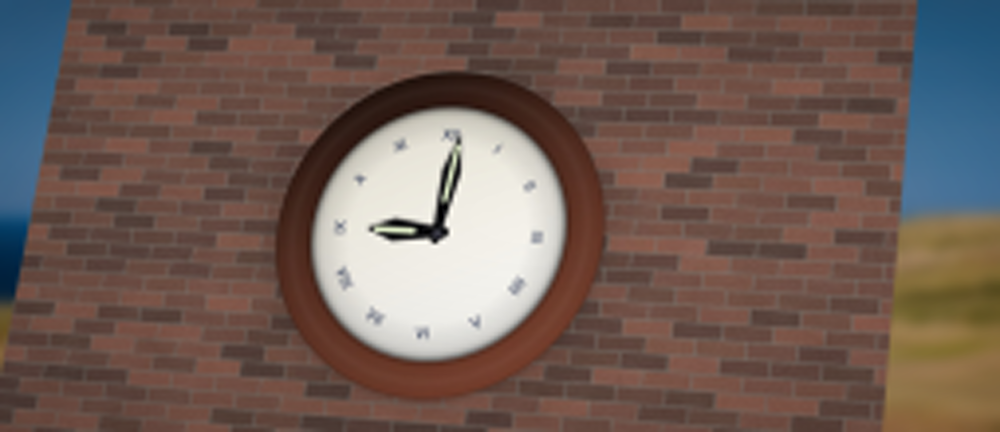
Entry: 9,01
